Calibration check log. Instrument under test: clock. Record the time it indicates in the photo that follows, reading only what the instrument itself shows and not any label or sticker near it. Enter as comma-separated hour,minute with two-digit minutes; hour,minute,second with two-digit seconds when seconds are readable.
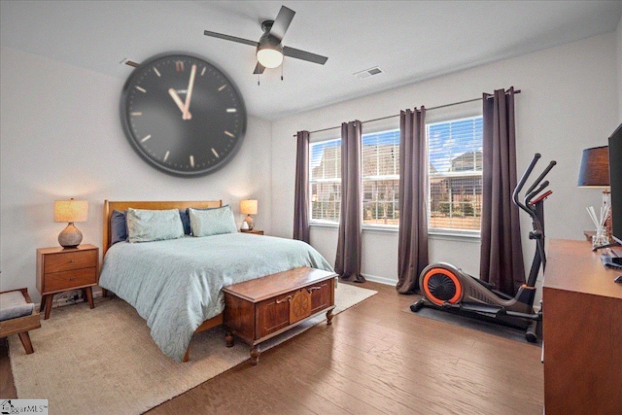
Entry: 11,03
